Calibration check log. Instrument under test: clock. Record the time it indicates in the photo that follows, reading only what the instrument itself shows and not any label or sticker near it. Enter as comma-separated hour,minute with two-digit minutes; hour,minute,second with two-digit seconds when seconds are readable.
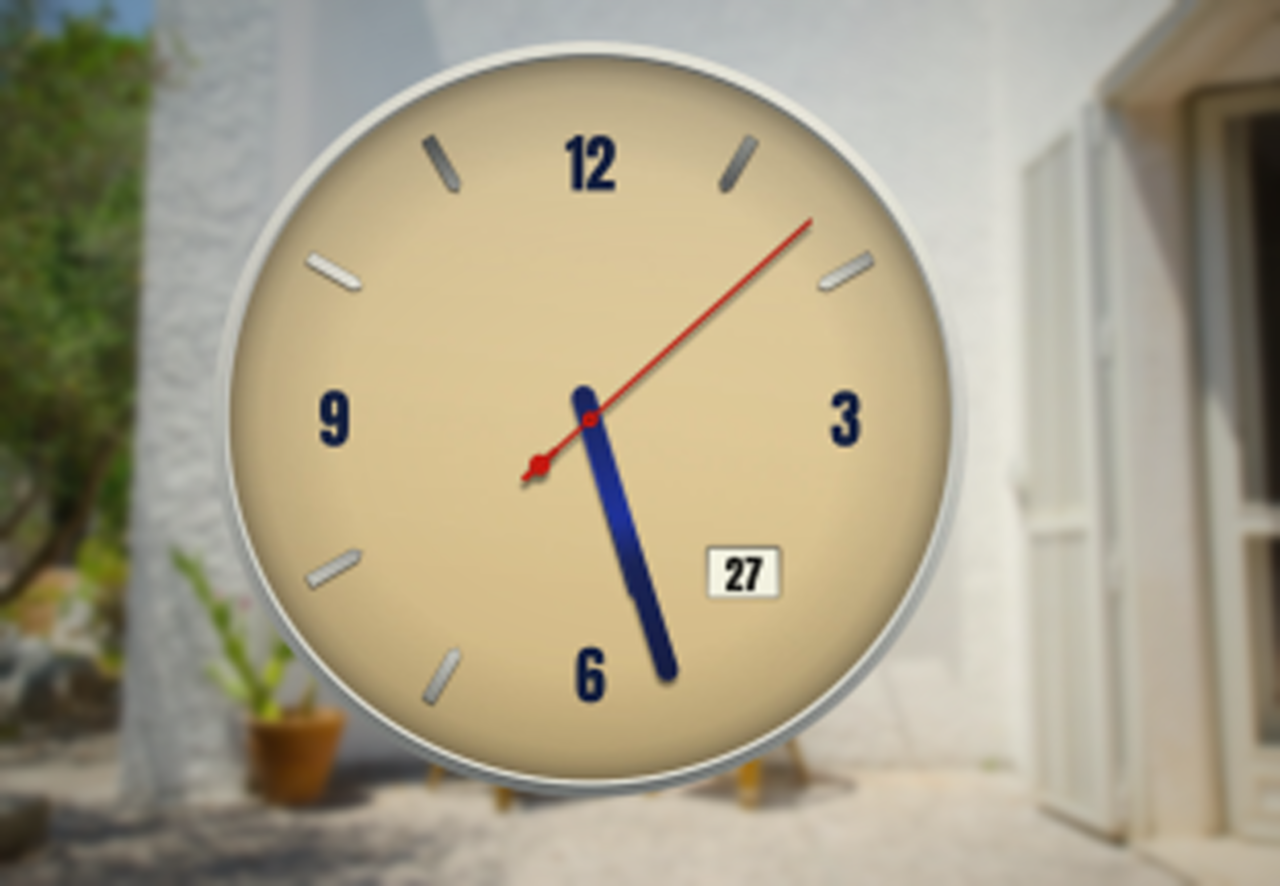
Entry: 5,27,08
